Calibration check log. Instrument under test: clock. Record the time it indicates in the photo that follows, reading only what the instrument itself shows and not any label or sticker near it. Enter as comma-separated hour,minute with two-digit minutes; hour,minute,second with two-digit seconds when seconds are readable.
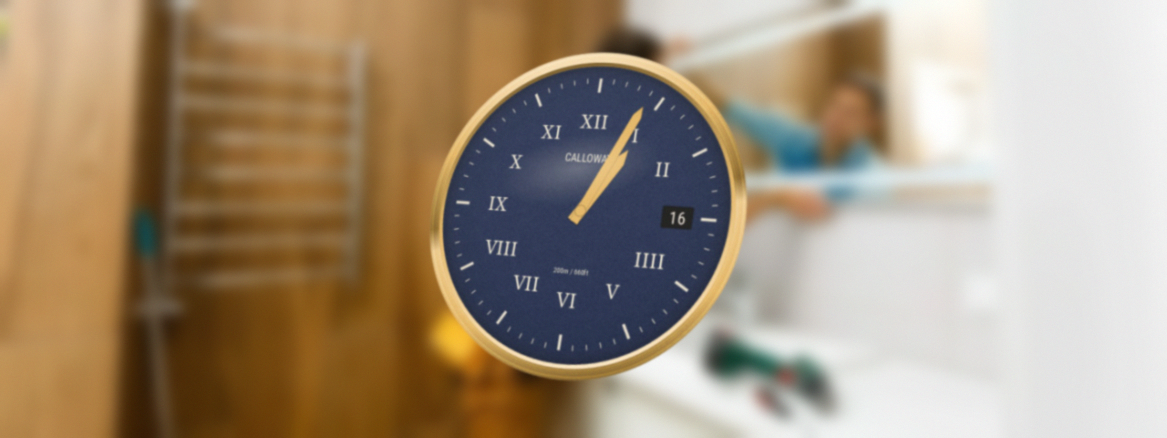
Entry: 1,04
